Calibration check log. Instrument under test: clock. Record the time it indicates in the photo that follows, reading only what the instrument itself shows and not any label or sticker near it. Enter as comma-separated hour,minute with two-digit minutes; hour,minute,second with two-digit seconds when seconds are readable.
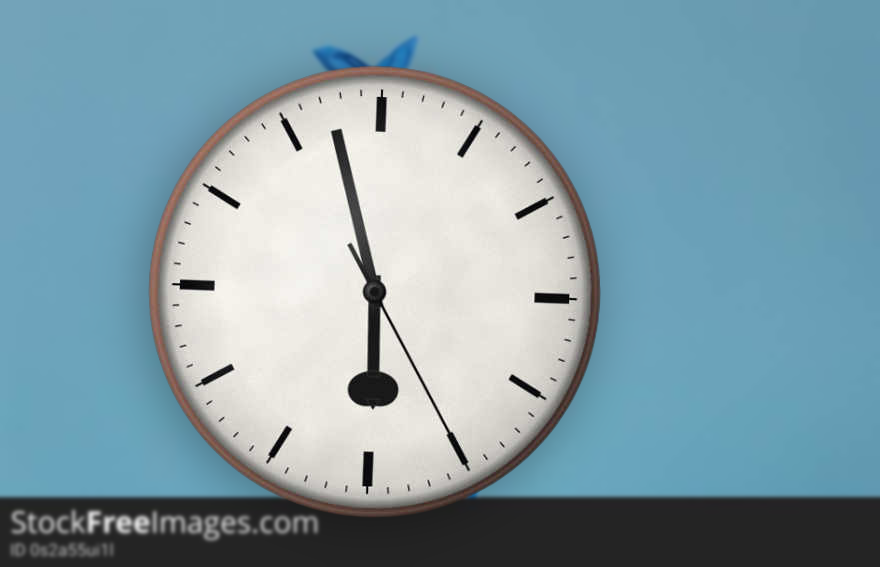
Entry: 5,57,25
